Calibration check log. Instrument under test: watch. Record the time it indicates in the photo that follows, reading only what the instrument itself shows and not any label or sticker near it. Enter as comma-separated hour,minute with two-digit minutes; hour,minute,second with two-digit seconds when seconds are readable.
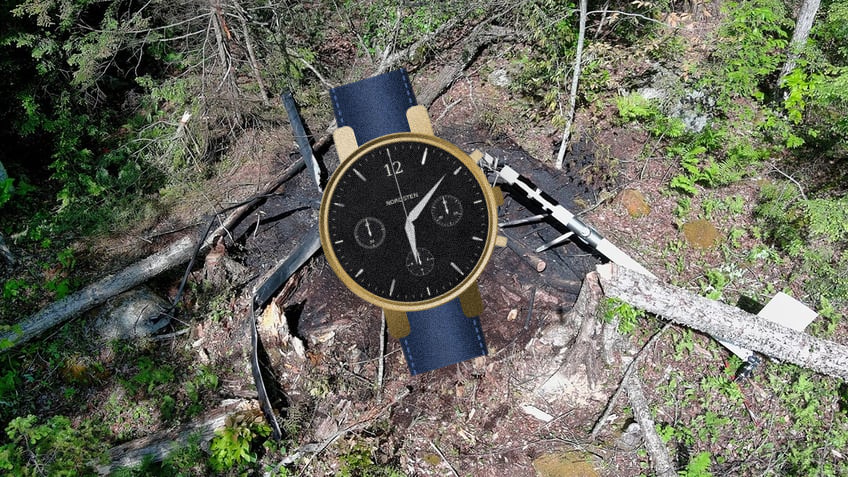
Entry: 6,09
